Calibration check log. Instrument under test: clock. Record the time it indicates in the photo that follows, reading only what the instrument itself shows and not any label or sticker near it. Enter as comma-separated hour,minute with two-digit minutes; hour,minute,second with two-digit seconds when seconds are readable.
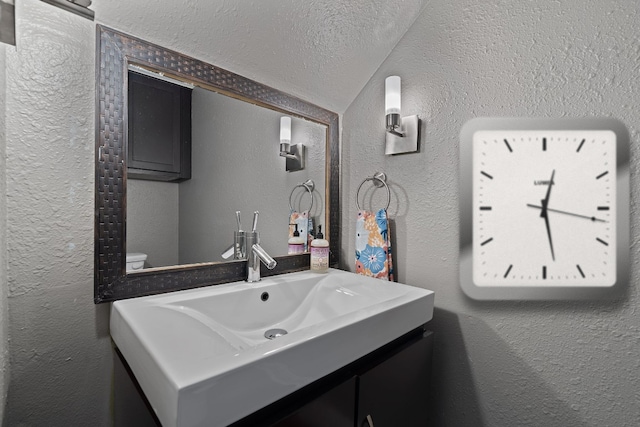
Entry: 12,28,17
